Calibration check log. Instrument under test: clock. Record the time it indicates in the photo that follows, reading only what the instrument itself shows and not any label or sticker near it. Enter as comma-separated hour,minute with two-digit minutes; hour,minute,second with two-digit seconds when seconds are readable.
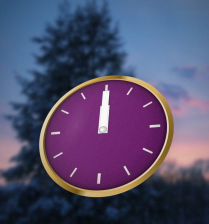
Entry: 12,00
